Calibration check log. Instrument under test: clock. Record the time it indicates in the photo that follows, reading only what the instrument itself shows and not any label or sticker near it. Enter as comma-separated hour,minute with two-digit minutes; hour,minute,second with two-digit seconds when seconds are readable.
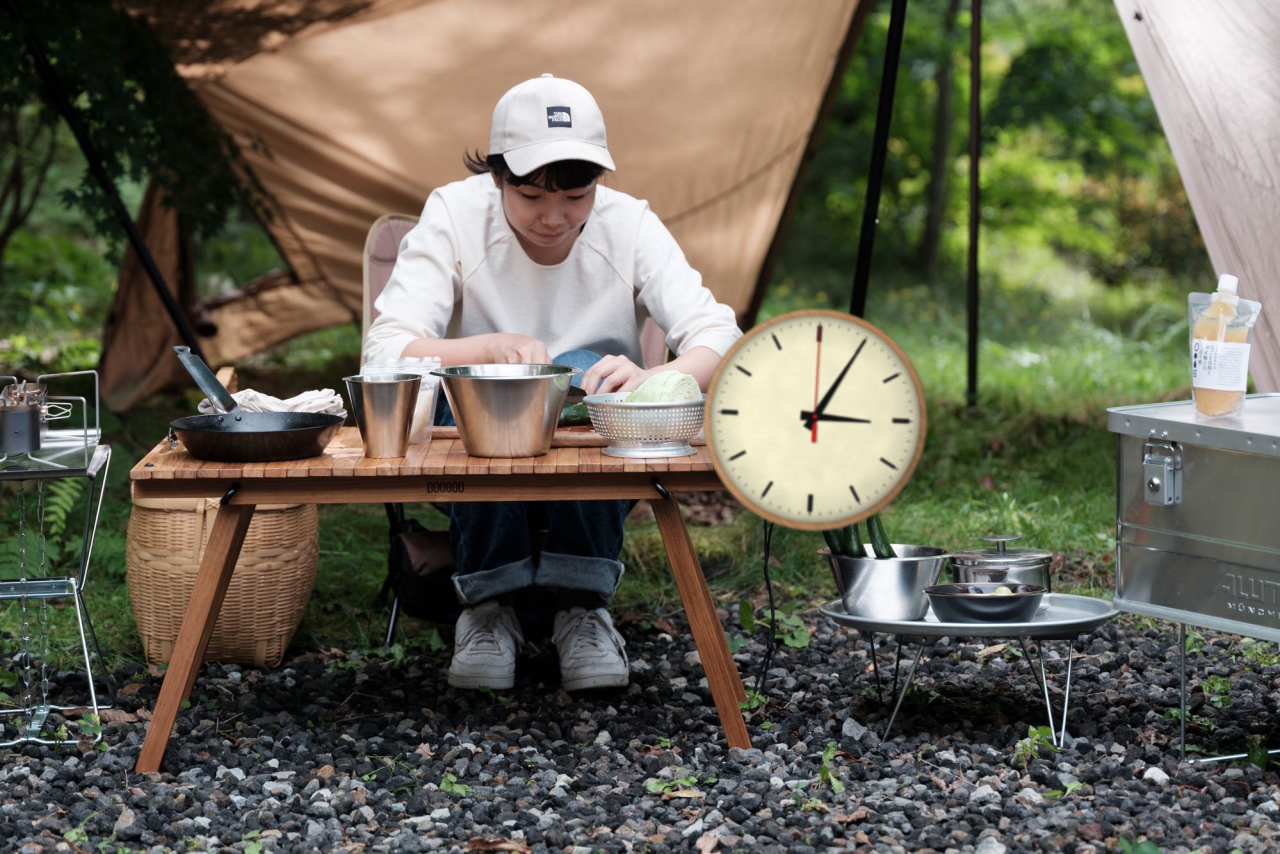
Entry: 3,05,00
